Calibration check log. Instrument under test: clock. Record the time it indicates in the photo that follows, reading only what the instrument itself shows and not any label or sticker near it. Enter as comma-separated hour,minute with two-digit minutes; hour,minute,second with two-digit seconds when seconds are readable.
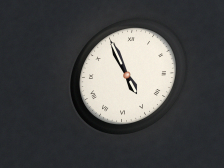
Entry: 4,55
